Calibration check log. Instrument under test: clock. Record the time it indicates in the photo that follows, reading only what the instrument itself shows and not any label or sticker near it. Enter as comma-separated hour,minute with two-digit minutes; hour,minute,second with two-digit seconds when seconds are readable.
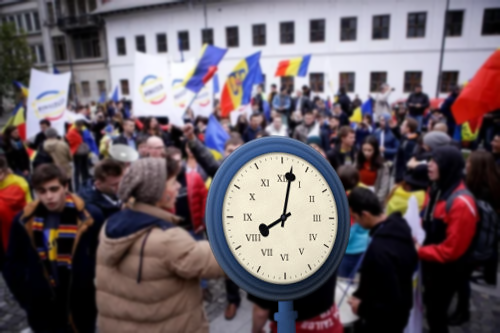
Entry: 8,02
